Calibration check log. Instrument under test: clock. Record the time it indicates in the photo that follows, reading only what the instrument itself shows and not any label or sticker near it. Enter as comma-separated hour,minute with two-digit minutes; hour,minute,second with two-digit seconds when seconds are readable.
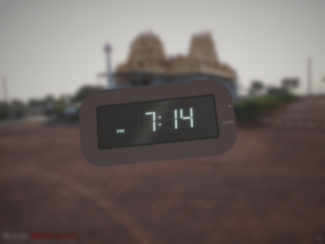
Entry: 7,14
